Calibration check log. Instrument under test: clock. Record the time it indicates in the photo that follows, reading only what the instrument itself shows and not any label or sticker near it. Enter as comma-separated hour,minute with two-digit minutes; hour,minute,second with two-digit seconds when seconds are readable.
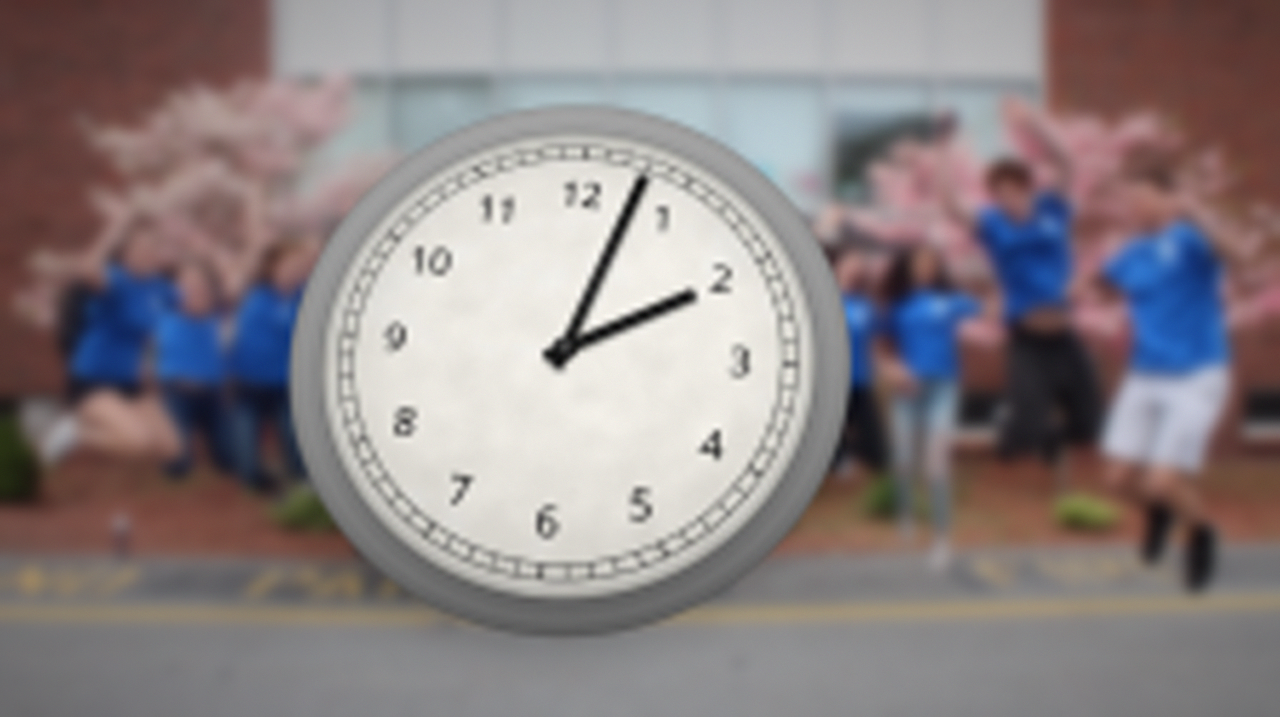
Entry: 2,03
